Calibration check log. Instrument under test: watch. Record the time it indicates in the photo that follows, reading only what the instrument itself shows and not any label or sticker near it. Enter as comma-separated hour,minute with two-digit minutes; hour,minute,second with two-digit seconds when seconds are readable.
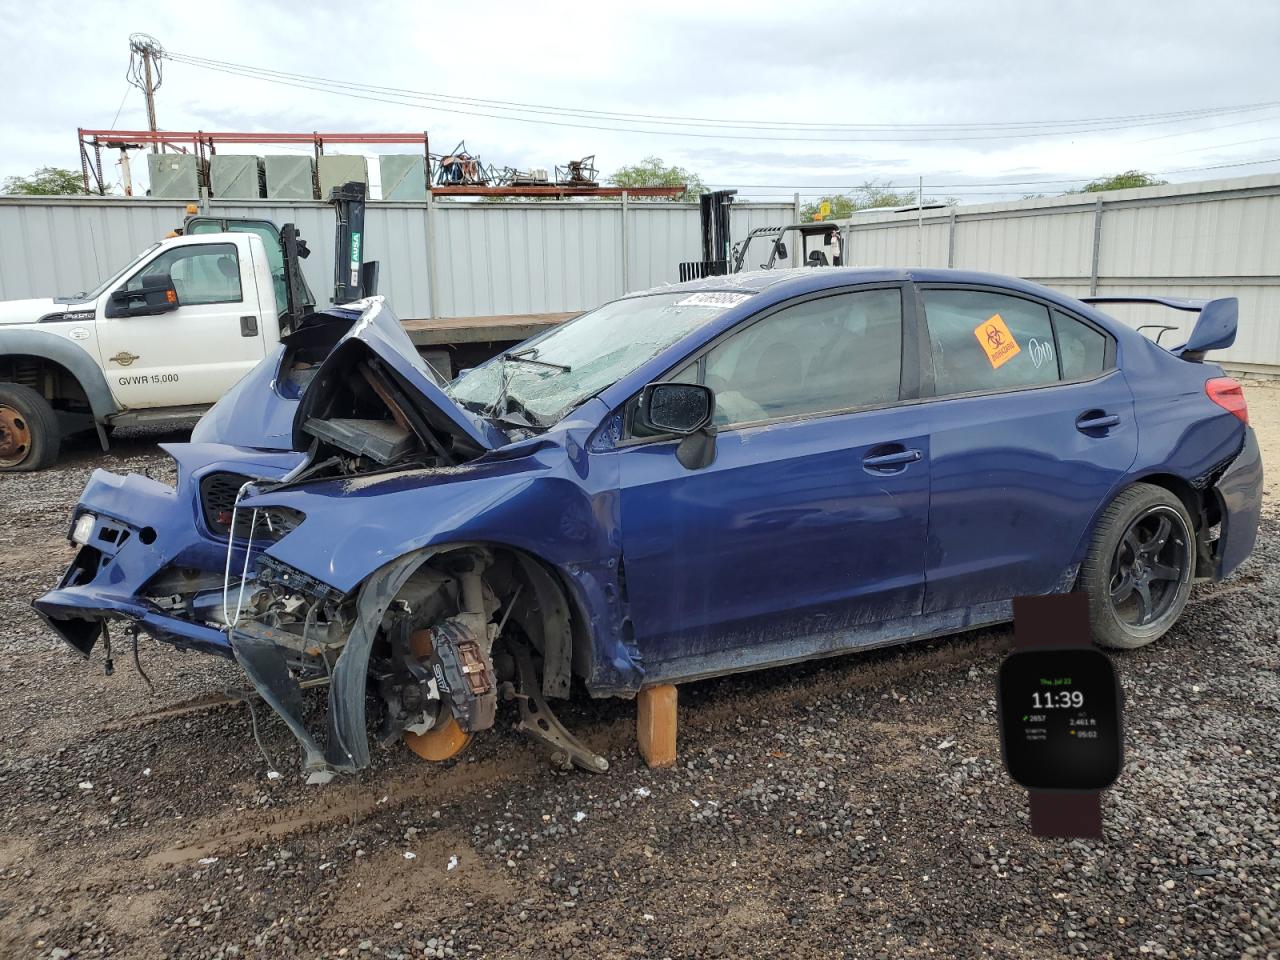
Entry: 11,39
